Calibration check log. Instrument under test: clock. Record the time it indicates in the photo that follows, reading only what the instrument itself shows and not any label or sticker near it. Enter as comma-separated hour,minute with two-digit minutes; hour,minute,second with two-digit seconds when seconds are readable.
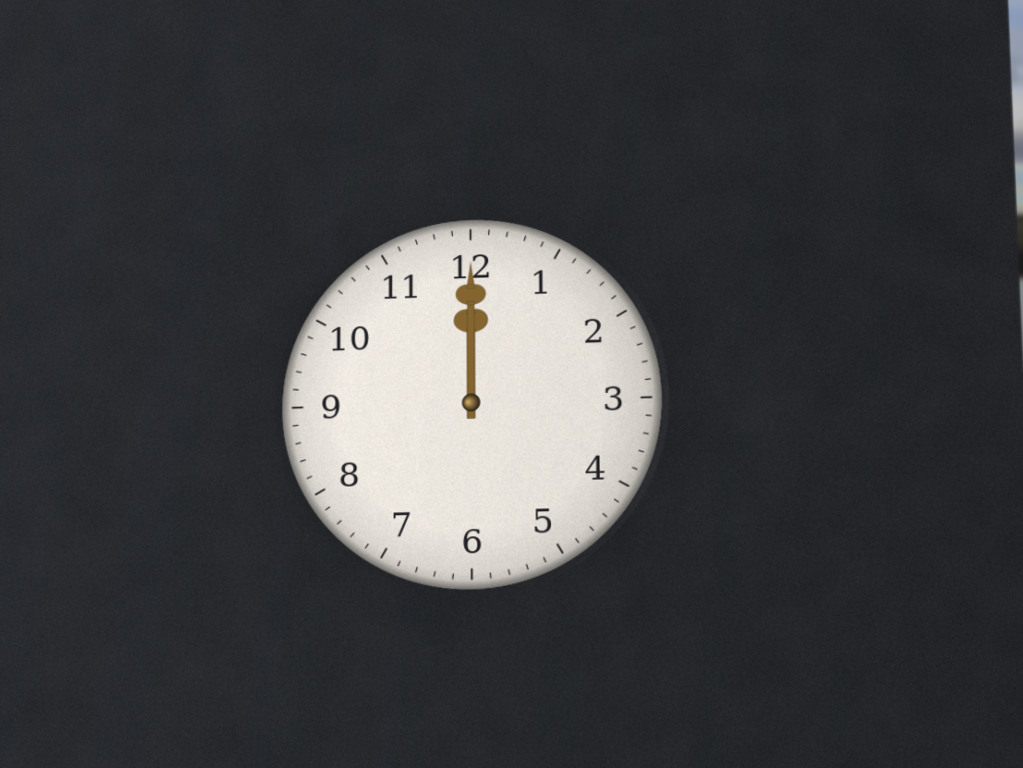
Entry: 12,00
